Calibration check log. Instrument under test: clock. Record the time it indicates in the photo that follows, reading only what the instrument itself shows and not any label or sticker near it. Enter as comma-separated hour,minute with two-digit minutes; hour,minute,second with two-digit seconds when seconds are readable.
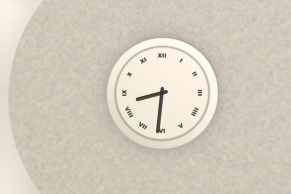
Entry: 8,31
